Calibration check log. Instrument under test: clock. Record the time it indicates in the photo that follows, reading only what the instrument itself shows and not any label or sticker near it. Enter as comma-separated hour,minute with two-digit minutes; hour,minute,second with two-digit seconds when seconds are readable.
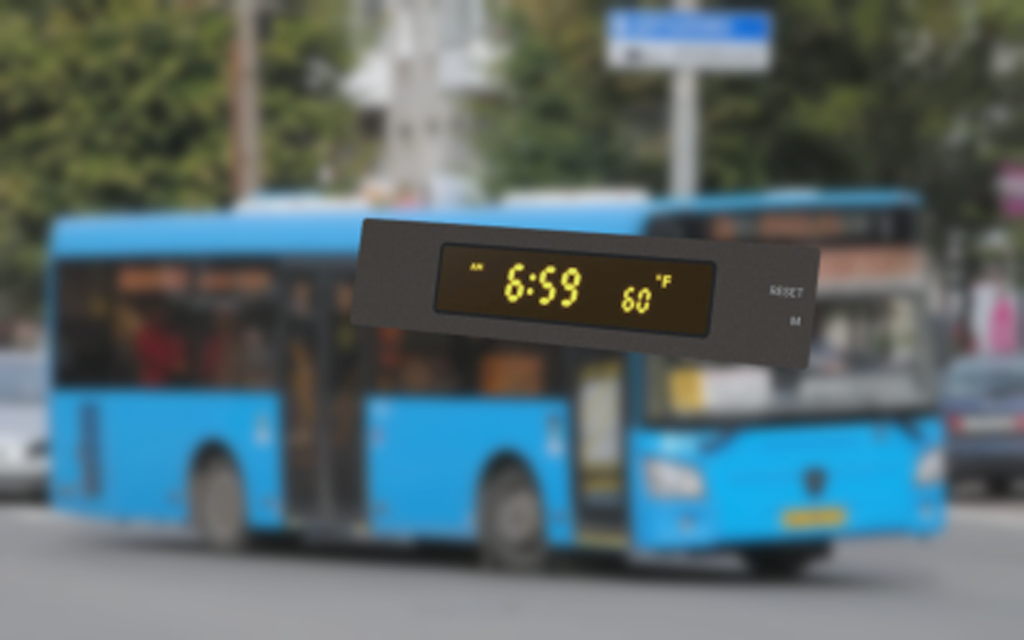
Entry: 6,59
